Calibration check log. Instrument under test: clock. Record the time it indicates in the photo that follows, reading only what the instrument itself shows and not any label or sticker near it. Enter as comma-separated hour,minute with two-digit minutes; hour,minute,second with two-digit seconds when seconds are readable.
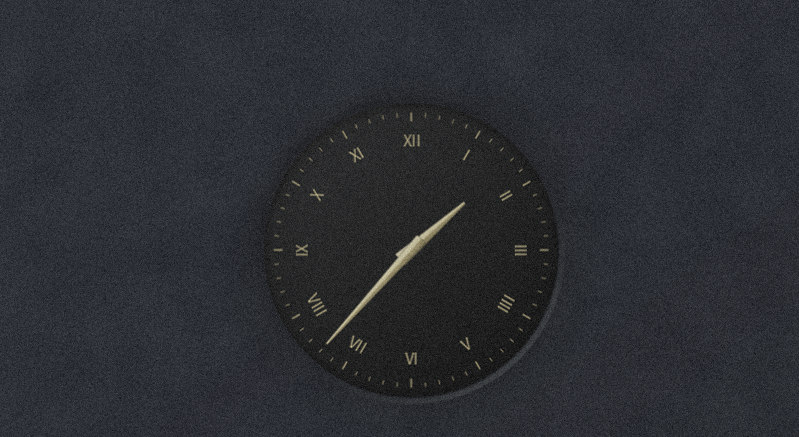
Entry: 1,37
